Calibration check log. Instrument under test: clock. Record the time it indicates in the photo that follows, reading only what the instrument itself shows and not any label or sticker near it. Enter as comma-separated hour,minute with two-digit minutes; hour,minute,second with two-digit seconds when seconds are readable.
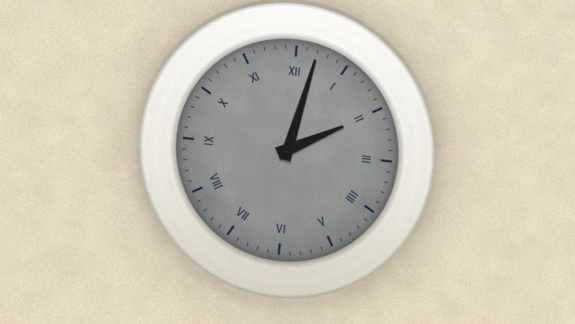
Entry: 2,02
